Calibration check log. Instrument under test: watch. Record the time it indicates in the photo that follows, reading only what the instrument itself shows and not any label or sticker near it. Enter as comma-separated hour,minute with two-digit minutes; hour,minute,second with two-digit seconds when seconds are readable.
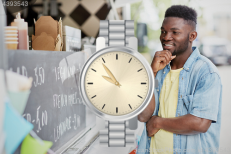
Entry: 9,54
